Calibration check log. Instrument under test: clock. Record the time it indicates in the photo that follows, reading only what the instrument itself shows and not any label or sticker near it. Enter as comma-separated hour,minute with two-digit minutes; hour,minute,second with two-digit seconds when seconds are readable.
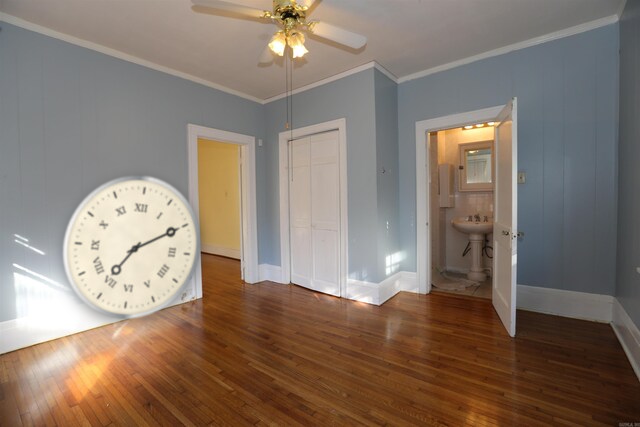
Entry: 7,10
